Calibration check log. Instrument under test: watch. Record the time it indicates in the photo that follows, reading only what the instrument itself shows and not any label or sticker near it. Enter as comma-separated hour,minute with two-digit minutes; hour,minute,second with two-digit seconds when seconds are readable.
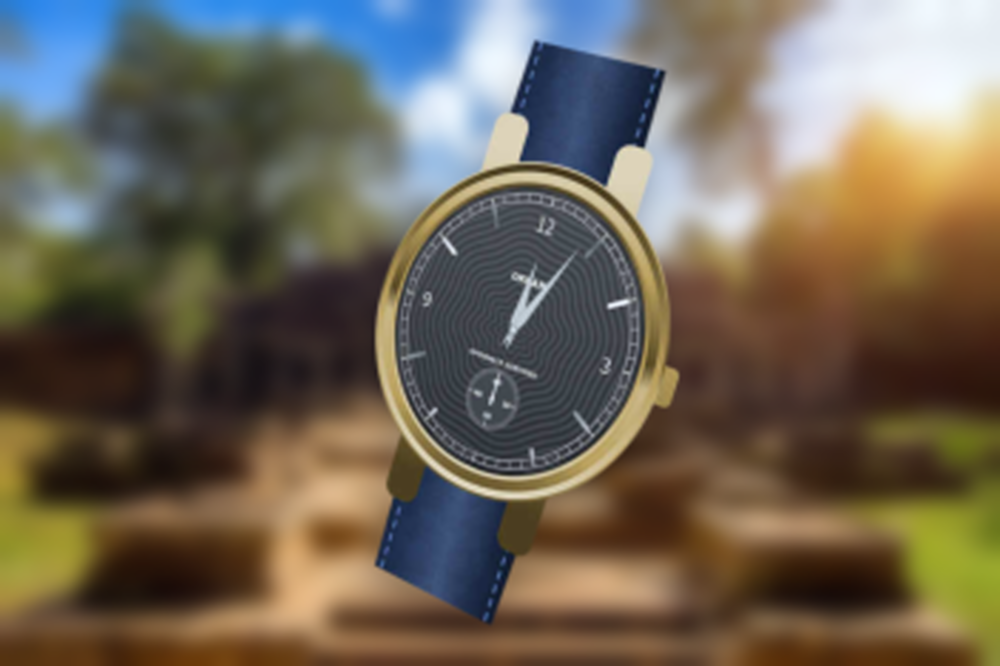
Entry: 12,04
